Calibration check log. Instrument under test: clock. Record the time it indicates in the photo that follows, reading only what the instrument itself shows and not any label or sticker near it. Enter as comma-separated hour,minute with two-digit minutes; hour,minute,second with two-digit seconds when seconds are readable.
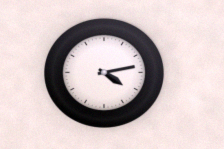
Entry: 4,13
